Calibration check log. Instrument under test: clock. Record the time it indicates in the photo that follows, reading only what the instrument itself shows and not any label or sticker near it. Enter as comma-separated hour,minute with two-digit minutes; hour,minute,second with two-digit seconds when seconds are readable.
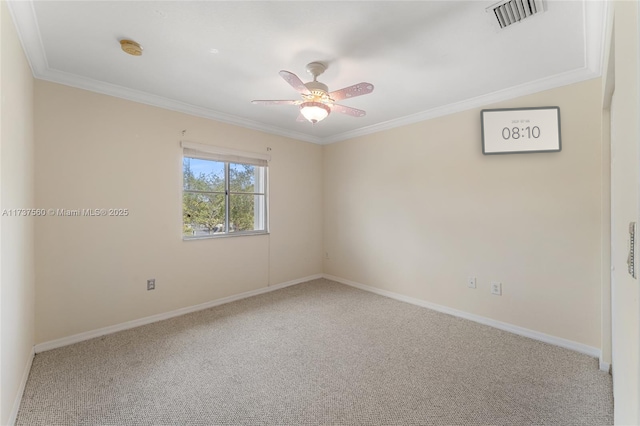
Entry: 8,10
